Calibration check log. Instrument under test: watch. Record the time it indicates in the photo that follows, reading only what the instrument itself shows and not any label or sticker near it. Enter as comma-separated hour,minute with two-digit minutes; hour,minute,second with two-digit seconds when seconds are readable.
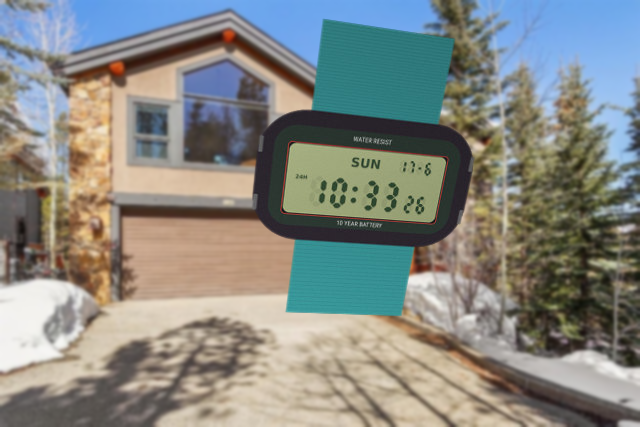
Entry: 10,33,26
